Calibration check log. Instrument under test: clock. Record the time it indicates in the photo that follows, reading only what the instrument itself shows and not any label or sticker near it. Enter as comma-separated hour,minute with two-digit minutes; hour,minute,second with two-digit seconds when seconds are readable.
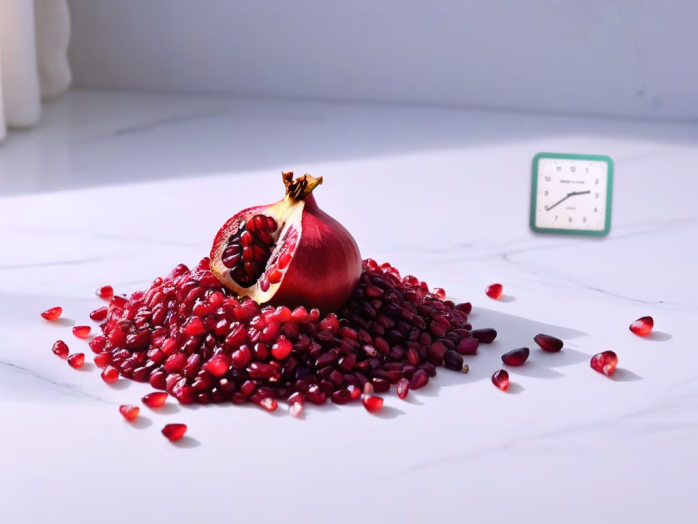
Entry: 2,39
